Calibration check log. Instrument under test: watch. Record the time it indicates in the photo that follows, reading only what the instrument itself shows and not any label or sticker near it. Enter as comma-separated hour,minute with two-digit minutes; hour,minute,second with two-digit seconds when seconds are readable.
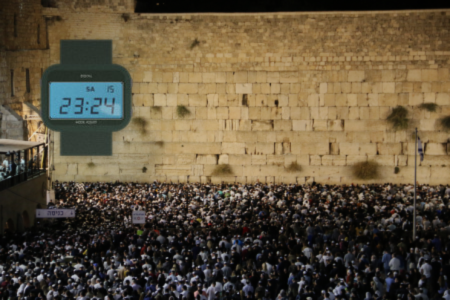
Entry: 23,24
